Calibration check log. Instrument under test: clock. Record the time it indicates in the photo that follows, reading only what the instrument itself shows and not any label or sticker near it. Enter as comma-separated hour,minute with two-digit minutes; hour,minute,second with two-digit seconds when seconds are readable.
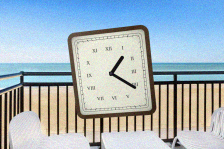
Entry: 1,21
